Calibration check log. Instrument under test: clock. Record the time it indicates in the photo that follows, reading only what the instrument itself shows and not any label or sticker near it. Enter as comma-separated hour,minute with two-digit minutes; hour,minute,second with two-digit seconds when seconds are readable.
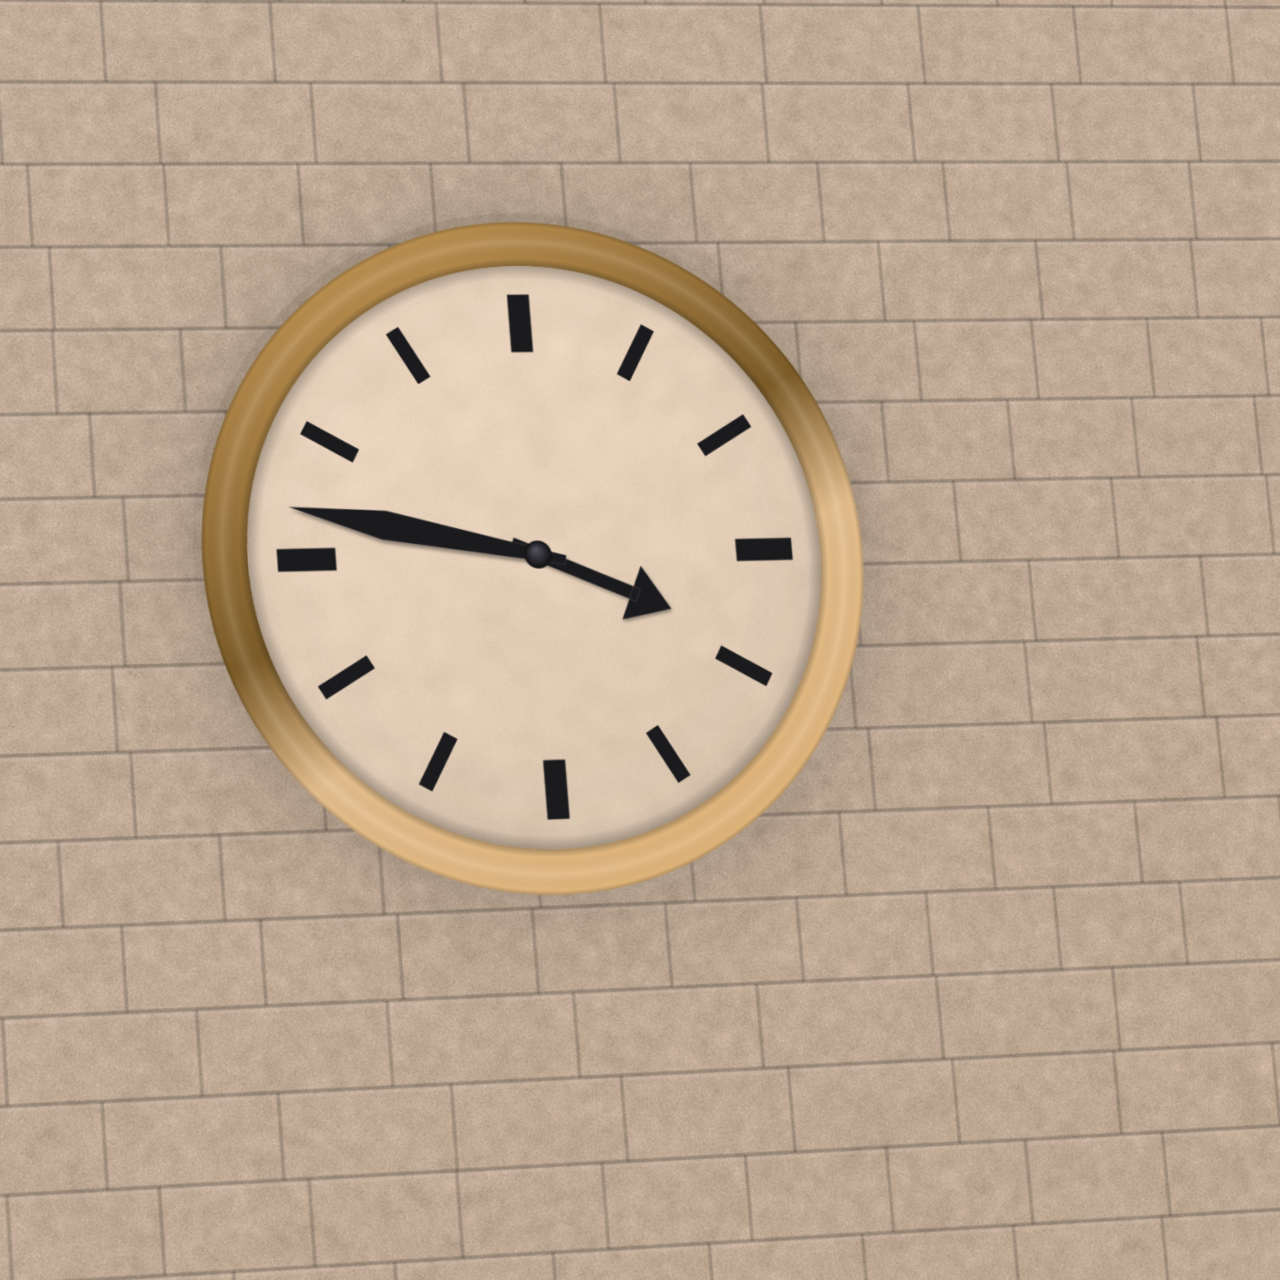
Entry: 3,47
